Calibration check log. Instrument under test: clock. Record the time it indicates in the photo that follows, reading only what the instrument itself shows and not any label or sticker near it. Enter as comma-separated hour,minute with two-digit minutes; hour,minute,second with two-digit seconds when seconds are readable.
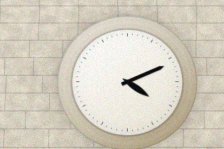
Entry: 4,11
